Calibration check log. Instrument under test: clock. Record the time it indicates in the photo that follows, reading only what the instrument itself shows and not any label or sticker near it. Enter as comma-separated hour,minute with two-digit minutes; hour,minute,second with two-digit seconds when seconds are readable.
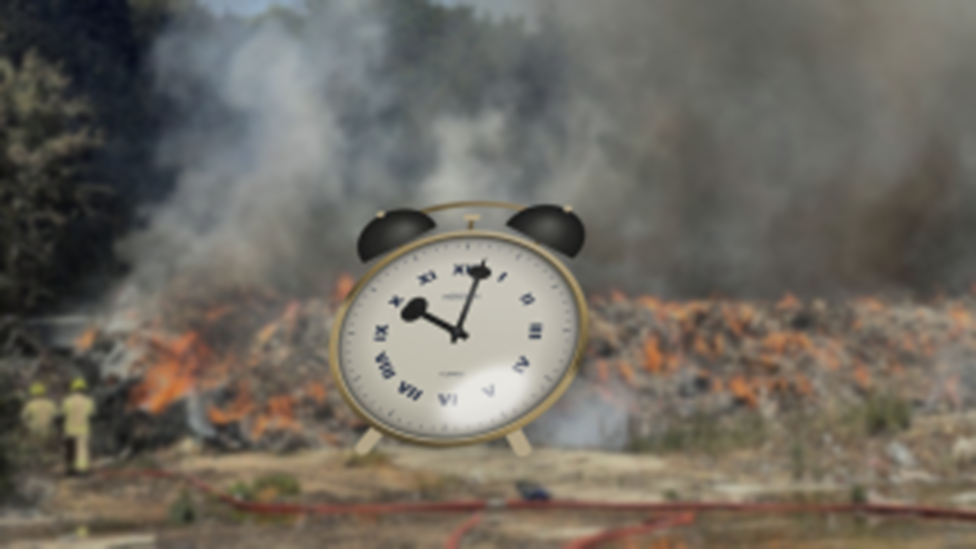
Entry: 10,02
